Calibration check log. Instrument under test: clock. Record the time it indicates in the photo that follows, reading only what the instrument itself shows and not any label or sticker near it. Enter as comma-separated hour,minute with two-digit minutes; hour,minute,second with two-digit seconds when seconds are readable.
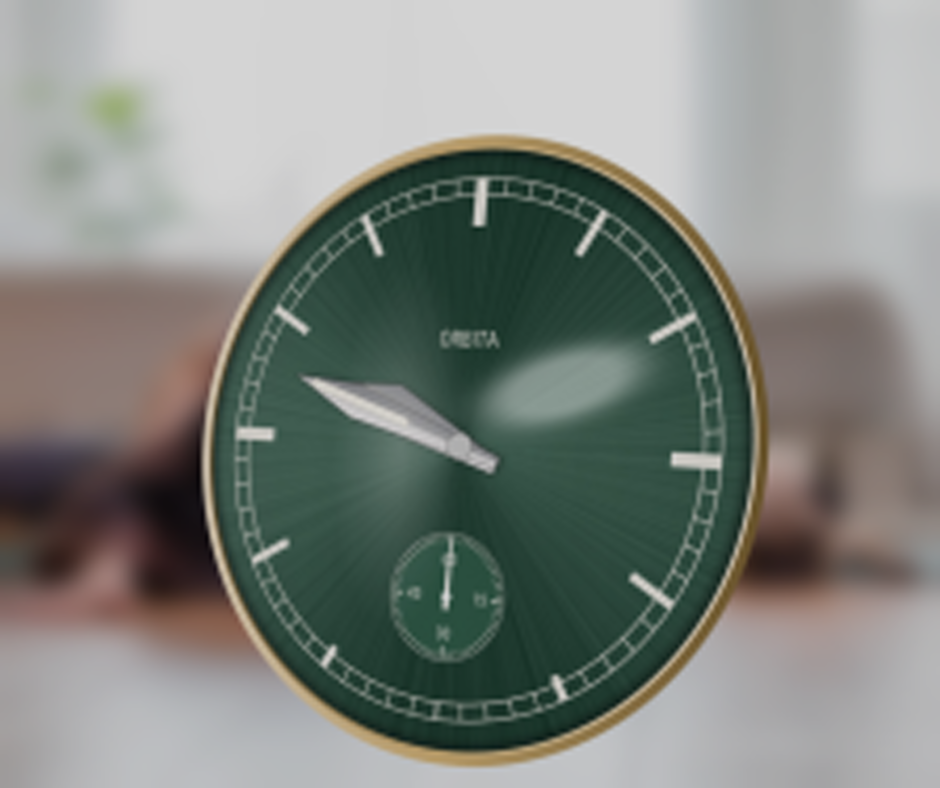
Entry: 9,48
